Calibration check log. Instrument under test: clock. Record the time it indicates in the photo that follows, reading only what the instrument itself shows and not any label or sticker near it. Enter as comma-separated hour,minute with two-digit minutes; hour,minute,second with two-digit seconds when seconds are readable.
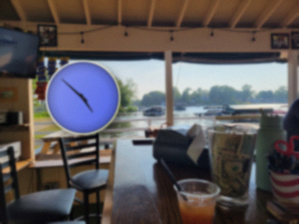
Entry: 4,52
